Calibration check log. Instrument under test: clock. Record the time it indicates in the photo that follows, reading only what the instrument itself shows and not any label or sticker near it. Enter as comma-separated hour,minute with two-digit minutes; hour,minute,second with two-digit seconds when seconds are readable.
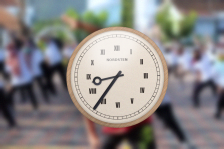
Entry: 8,36
